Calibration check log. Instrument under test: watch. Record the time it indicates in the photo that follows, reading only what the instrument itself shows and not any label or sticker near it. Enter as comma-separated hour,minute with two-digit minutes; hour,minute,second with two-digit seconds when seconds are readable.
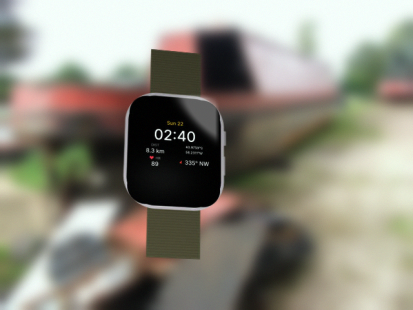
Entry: 2,40
